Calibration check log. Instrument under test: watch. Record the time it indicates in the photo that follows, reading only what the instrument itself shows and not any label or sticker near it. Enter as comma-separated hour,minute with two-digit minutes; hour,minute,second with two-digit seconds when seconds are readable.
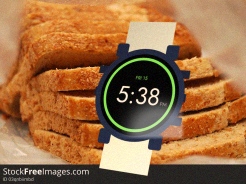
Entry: 5,38
